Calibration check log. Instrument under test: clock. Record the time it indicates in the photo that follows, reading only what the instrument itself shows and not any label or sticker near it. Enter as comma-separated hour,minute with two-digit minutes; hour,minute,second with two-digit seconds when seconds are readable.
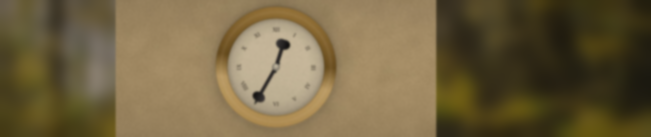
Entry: 12,35
